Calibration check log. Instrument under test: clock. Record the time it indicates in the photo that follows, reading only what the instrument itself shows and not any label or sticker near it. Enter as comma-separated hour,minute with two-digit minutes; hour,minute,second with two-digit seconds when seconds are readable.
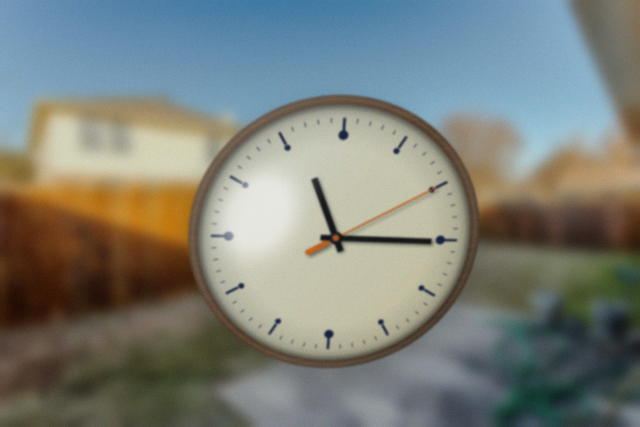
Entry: 11,15,10
